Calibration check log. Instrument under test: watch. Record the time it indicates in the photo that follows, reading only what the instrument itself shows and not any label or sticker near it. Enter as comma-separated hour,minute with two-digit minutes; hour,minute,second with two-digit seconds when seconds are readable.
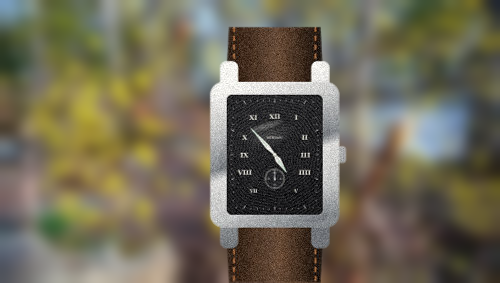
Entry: 4,53
